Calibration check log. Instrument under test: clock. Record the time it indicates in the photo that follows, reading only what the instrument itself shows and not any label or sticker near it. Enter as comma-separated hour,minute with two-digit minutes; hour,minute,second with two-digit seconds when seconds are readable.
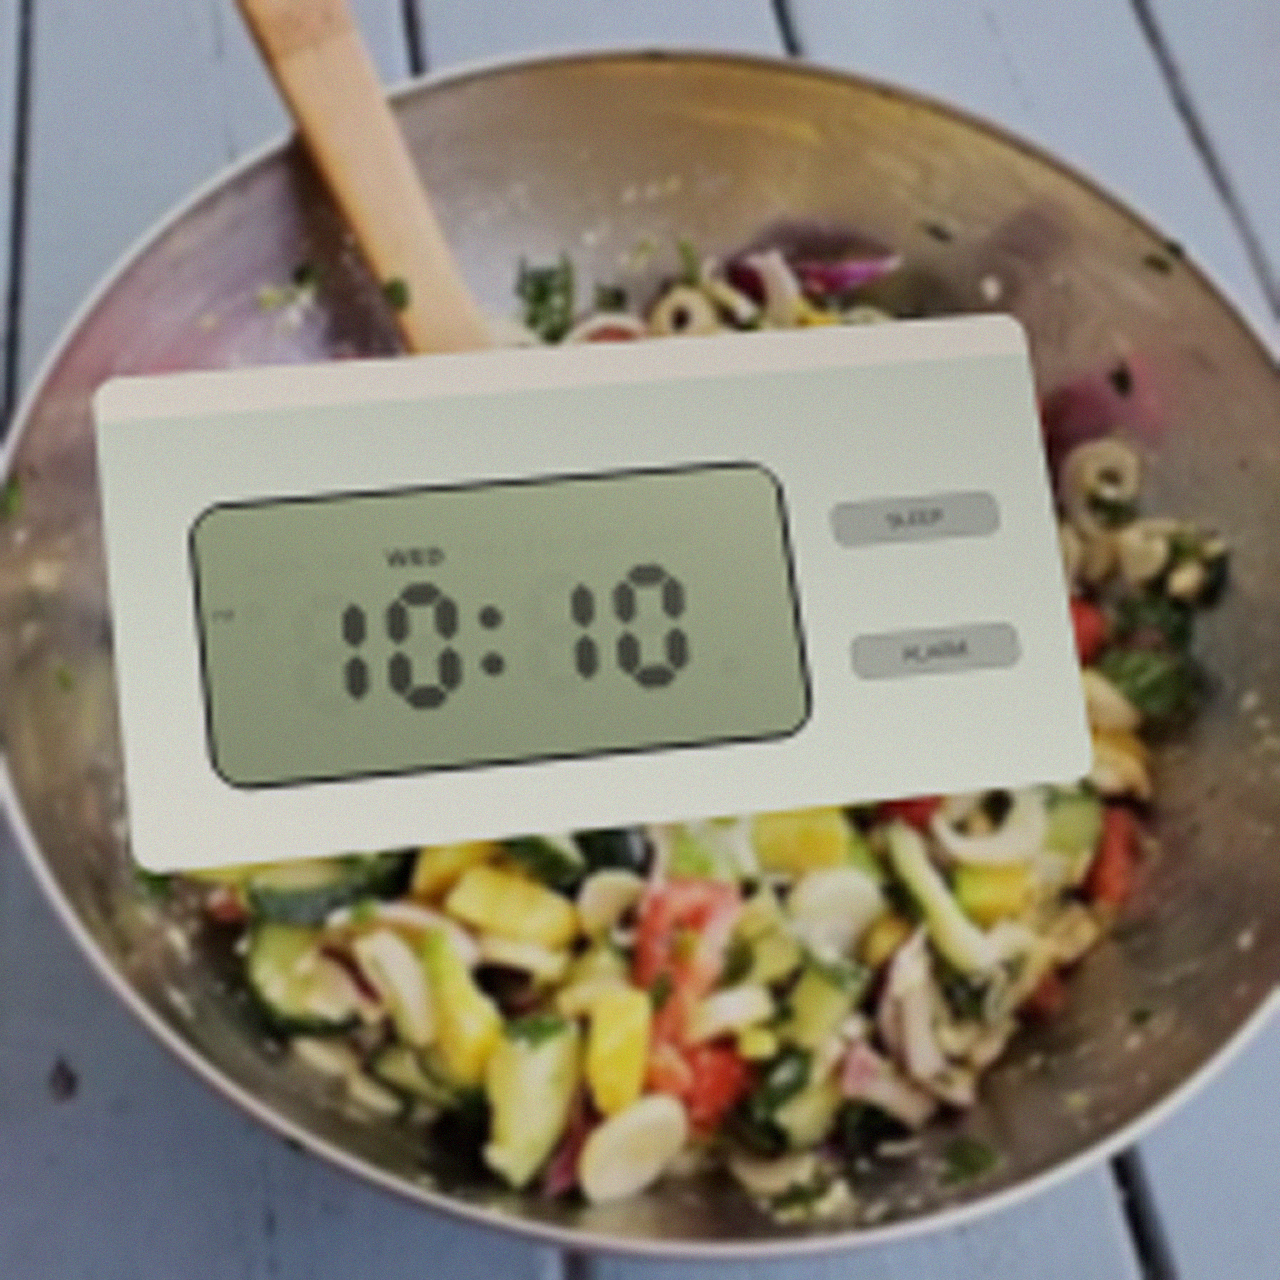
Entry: 10,10
